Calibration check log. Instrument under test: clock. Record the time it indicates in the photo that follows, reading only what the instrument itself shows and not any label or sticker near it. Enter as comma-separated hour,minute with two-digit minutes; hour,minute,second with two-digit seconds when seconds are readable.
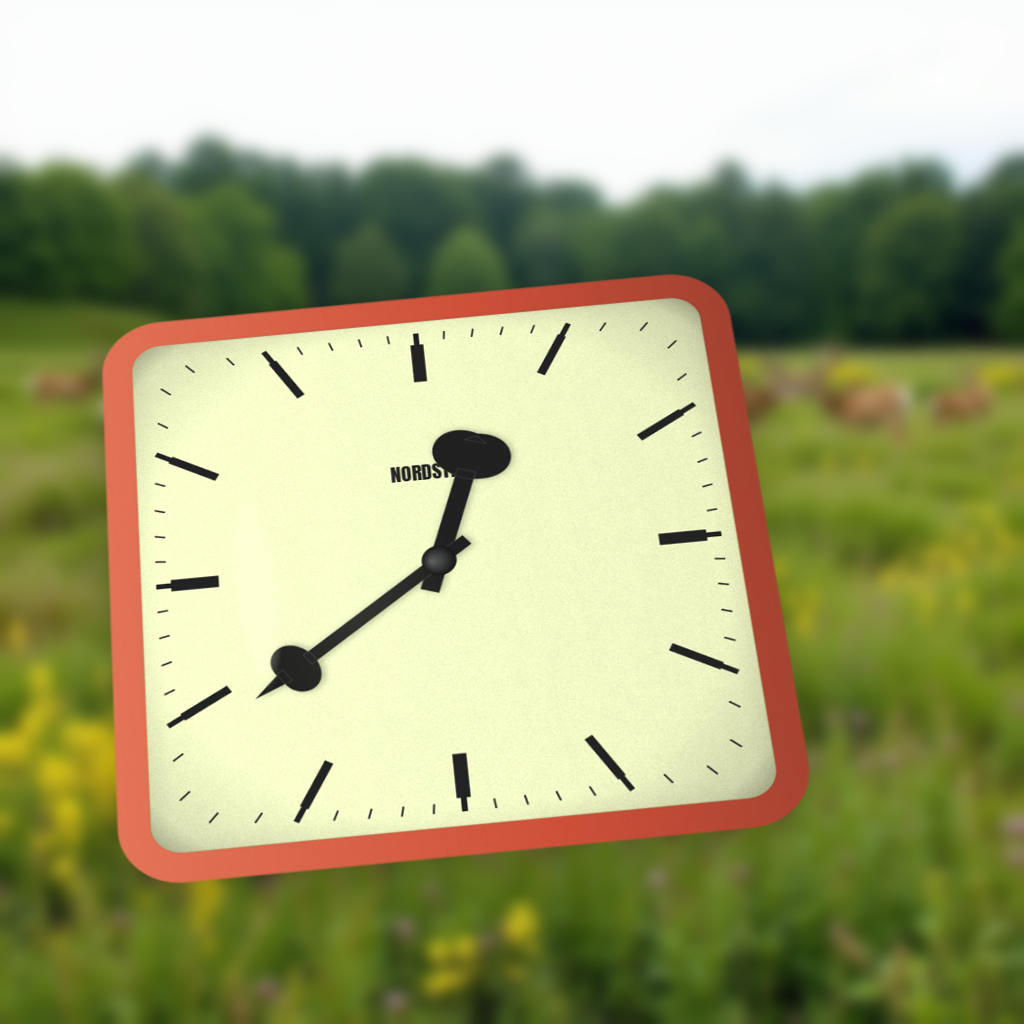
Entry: 12,39
